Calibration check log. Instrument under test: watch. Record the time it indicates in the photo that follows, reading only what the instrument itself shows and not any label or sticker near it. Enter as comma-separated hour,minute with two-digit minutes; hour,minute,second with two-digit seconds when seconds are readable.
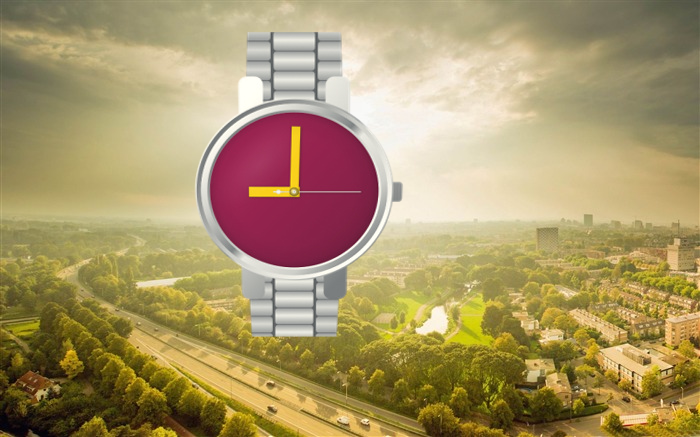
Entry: 9,00,15
